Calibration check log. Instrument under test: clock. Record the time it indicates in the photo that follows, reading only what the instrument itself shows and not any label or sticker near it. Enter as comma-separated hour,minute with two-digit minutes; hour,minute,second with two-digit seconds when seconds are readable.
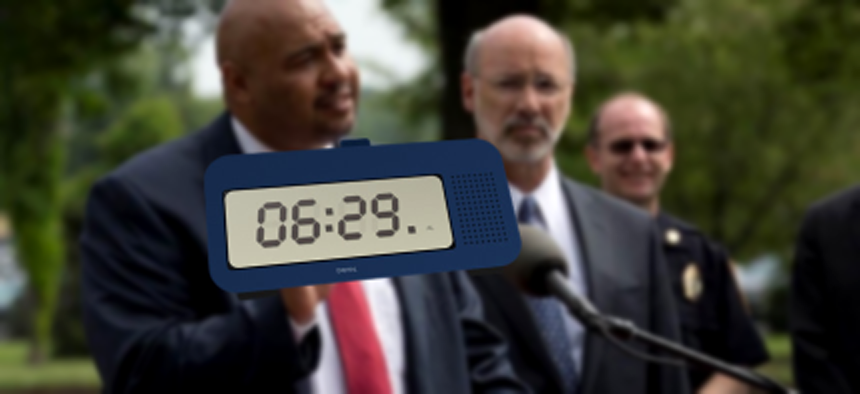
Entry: 6,29
